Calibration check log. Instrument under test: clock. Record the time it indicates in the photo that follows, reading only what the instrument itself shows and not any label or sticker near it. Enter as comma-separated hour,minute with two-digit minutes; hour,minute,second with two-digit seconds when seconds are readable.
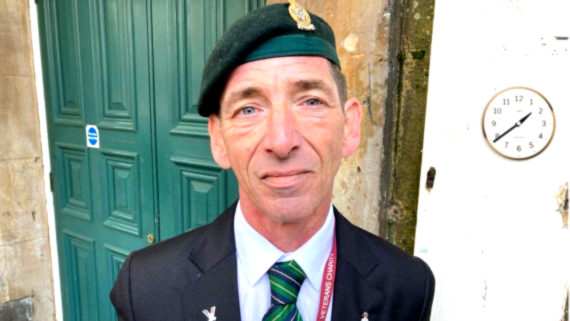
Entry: 1,39
